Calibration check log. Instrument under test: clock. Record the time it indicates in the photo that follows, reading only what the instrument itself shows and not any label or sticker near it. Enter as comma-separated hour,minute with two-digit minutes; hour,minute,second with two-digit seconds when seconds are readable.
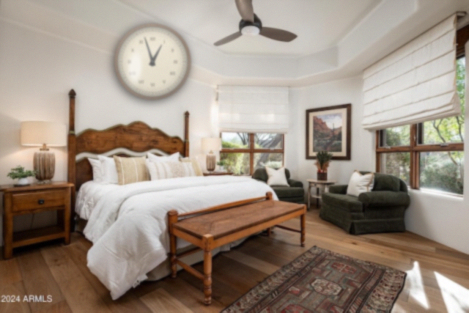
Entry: 12,57
